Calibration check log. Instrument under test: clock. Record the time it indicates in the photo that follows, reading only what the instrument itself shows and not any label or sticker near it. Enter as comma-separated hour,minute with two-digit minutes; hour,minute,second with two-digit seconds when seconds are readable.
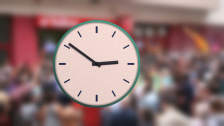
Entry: 2,51
